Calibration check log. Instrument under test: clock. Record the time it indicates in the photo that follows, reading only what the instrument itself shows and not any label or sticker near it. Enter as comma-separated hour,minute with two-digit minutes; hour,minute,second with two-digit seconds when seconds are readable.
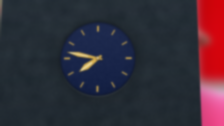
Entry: 7,47
